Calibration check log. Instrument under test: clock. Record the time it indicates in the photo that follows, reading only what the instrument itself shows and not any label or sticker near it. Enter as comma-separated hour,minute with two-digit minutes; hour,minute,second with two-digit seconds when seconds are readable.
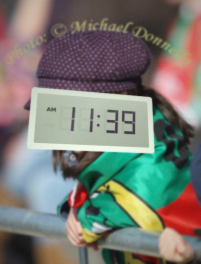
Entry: 11,39
